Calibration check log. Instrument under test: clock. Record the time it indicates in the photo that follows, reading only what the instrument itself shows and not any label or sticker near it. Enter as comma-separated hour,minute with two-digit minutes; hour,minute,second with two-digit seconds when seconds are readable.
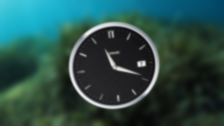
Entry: 11,19
